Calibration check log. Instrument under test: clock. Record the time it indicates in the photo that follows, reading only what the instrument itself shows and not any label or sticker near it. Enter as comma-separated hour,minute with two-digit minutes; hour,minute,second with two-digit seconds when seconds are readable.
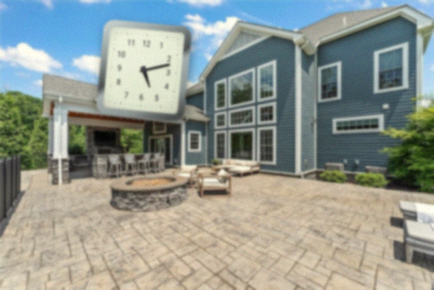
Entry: 5,12
